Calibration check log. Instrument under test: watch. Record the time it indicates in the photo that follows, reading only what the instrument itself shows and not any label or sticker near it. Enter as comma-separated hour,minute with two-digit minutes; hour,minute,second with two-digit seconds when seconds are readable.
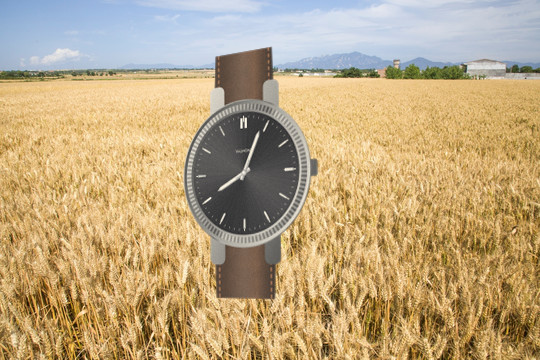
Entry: 8,04
